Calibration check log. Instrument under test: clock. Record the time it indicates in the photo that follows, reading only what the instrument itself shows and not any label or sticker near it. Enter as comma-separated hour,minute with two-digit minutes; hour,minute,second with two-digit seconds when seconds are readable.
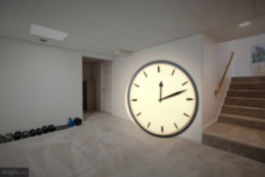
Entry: 12,12
